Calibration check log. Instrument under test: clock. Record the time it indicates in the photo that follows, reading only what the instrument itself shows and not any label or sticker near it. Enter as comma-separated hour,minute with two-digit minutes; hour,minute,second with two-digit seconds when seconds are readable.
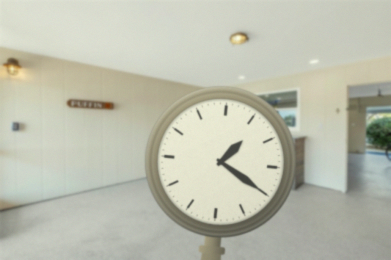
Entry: 1,20
